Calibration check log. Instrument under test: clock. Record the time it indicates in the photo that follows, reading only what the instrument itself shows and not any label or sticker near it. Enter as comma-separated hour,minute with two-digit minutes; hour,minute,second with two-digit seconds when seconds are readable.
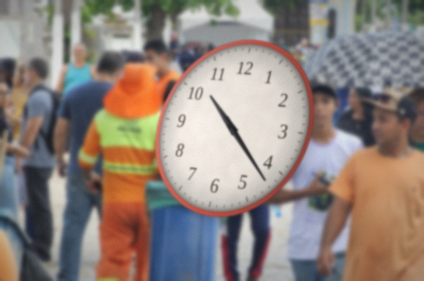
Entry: 10,22
